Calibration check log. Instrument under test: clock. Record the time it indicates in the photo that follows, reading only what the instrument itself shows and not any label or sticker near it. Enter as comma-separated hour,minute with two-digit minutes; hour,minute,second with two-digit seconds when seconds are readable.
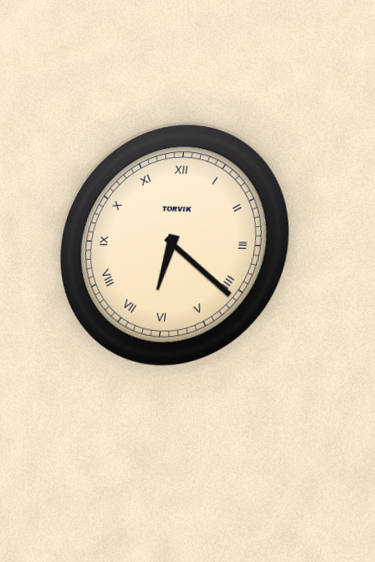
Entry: 6,21
